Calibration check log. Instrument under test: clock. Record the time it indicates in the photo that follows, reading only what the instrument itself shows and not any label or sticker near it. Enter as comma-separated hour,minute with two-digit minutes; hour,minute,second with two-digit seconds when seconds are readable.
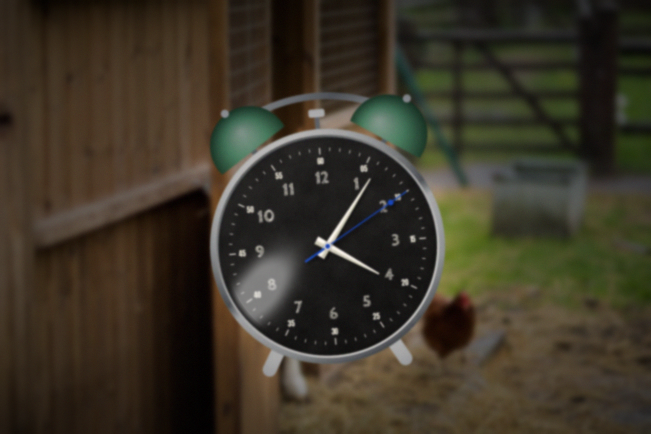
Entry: 4,06,10
